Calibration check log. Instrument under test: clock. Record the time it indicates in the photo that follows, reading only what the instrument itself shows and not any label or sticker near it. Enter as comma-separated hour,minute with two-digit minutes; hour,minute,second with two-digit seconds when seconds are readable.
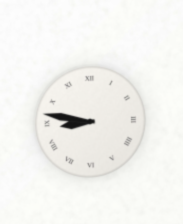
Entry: 8,47
